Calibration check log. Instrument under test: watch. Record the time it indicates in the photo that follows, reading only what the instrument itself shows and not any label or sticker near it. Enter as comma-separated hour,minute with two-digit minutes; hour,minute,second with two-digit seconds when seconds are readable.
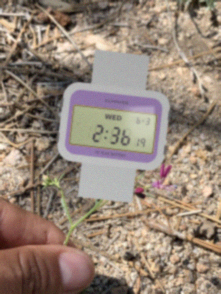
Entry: 2,36
